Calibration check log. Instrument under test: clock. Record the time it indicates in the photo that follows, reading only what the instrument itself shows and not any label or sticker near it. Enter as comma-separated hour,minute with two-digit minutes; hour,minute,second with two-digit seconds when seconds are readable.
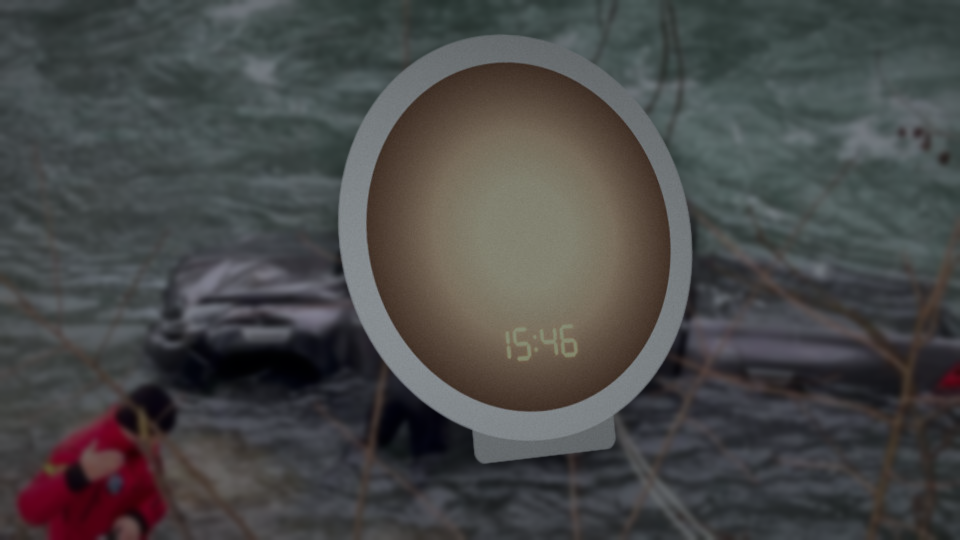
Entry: 15,46
